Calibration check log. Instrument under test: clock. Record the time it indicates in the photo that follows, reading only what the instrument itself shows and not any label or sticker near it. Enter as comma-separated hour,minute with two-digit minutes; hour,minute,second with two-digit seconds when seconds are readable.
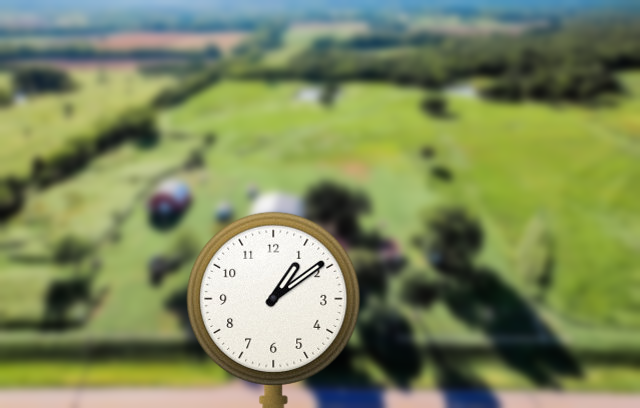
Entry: 1,09
